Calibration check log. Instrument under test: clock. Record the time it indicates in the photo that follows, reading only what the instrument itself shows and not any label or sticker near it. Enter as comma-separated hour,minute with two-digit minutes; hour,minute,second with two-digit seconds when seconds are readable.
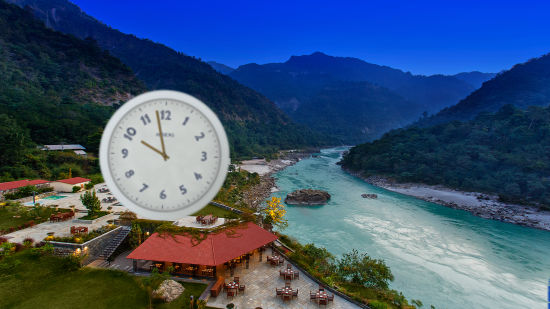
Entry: 9,58
